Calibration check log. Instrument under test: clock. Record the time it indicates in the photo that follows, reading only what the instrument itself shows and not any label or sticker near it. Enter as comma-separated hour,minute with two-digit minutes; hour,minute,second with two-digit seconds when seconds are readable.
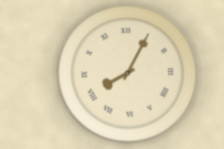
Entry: 8,05
